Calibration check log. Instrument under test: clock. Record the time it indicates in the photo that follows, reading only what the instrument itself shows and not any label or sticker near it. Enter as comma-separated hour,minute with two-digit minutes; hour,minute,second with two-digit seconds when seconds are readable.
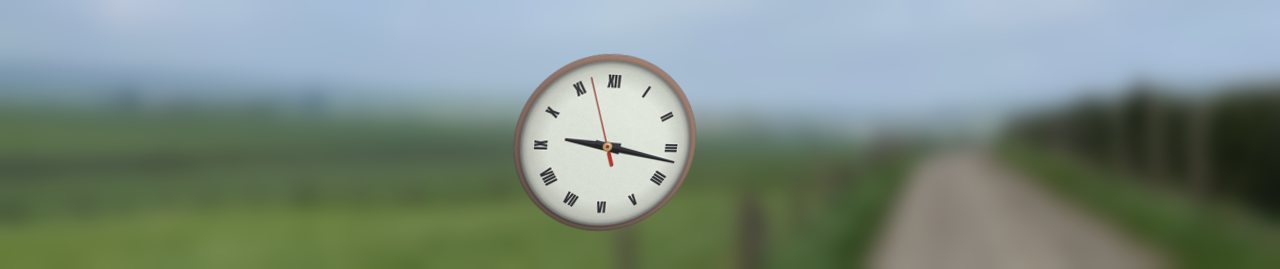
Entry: 9,16,57
